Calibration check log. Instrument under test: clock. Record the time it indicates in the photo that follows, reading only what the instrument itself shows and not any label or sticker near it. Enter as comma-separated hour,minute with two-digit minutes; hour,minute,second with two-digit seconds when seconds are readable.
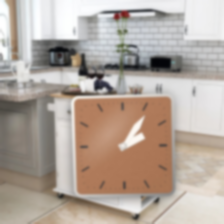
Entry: 2,06
